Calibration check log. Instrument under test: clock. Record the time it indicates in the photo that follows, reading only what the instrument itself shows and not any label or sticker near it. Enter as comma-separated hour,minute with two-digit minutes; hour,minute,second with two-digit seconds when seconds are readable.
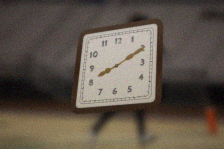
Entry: 8,10
